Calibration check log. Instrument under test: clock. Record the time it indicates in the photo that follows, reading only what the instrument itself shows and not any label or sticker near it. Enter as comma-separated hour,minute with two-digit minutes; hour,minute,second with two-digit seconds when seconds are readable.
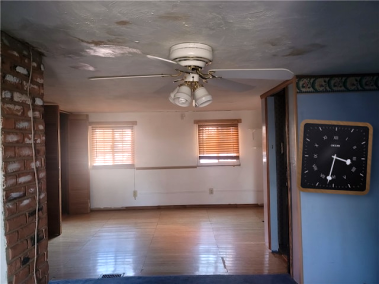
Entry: 3,32
